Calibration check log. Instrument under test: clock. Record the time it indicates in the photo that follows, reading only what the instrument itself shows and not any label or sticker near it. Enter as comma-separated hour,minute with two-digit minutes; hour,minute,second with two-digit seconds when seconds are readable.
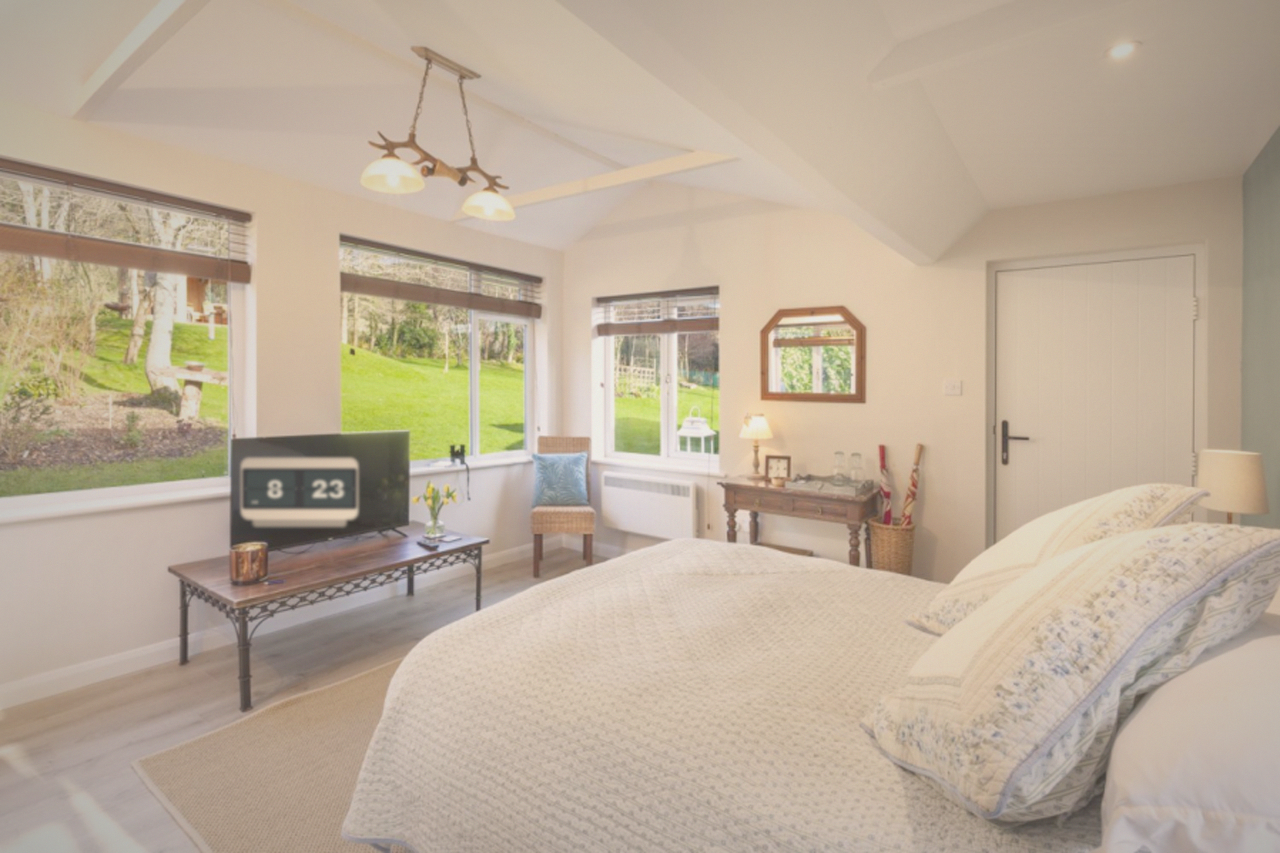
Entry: 8,23
